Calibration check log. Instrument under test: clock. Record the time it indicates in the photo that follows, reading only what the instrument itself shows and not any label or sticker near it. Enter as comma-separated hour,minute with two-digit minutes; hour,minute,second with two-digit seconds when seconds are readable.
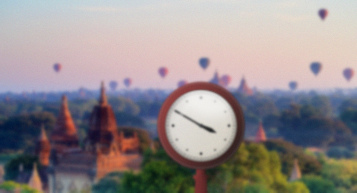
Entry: 3,50
